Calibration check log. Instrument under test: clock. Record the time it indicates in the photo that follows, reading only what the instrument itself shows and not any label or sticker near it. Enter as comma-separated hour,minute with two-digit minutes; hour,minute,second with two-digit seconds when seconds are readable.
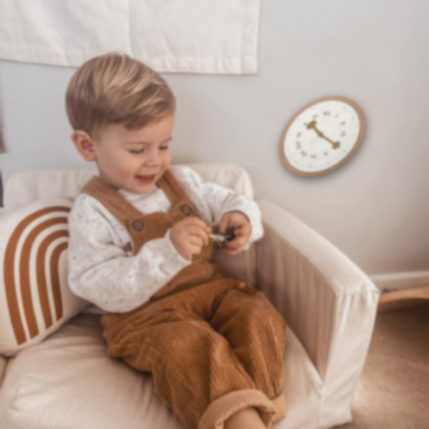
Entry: 10,20
